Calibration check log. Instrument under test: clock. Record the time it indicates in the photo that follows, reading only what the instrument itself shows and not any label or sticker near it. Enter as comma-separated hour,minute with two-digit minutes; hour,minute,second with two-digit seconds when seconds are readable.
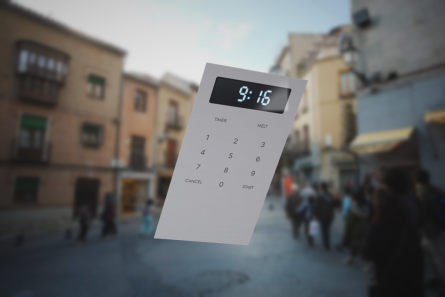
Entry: 9,16
